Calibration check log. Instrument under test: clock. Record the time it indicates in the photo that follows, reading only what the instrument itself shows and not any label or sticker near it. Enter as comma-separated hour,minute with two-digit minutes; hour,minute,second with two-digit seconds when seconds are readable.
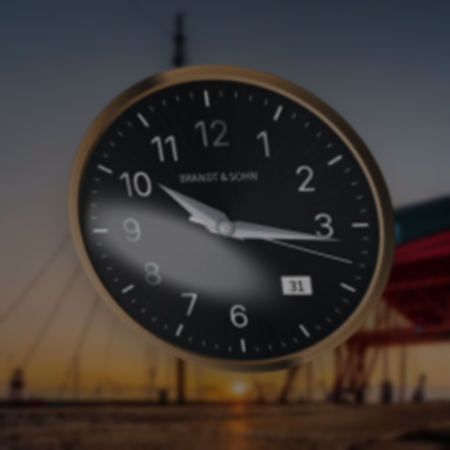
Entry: 10,16,18
